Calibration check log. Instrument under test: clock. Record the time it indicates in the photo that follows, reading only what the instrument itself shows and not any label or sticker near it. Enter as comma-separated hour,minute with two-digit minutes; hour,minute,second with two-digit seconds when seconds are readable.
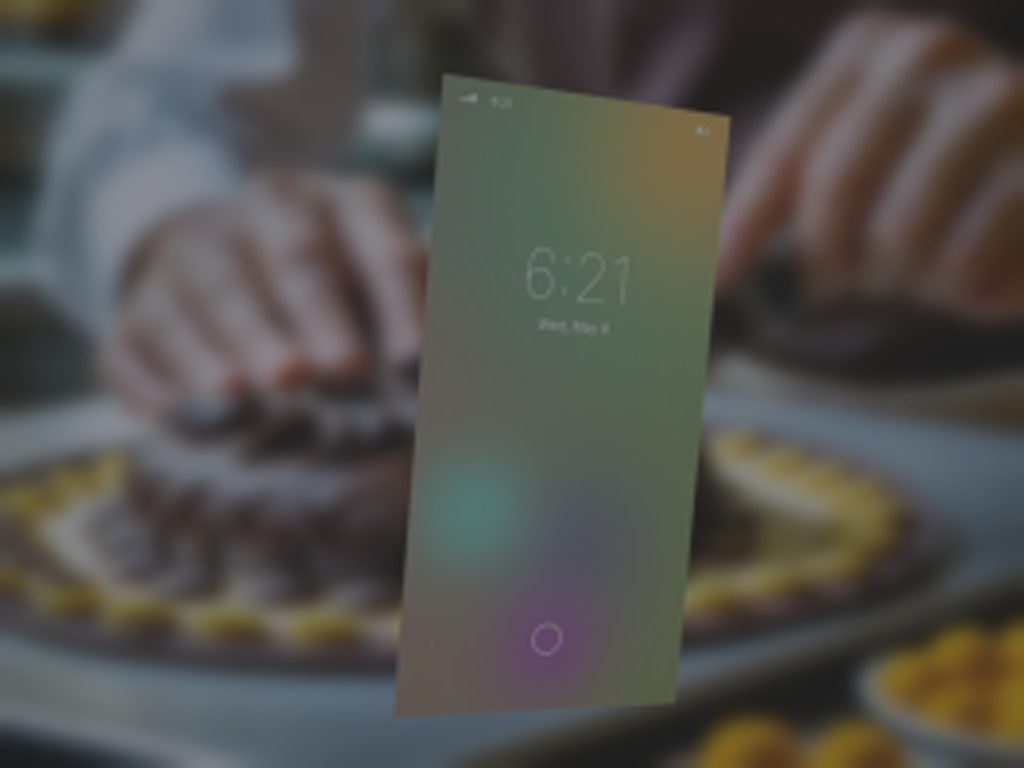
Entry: 6,21
